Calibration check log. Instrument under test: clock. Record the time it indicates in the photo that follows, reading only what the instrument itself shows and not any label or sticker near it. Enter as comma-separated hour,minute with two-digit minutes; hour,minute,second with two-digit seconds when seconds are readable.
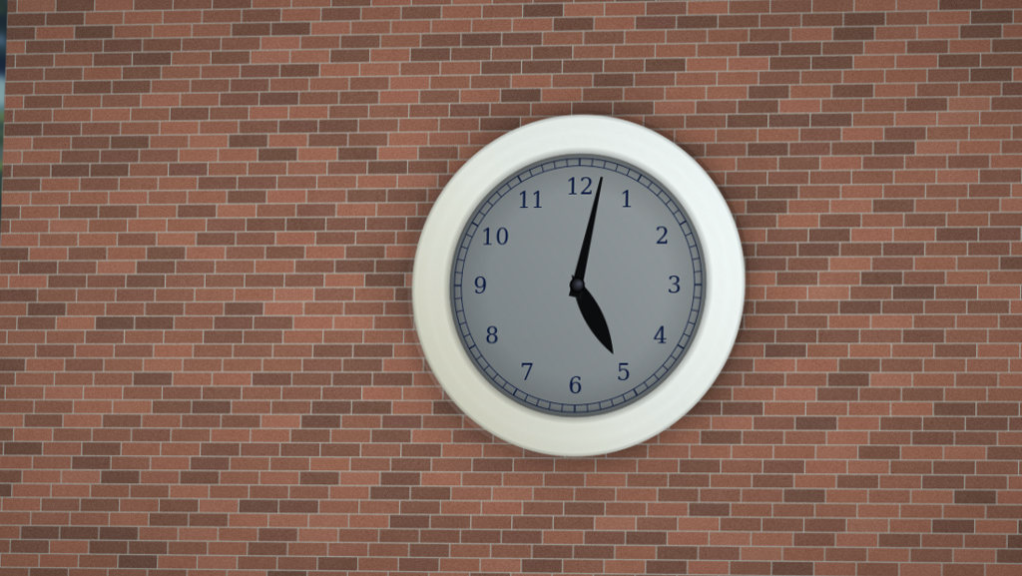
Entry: 5,02
